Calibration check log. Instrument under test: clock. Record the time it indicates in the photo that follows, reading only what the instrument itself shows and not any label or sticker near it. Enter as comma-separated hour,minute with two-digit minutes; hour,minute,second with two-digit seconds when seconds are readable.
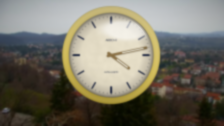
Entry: 4,13
